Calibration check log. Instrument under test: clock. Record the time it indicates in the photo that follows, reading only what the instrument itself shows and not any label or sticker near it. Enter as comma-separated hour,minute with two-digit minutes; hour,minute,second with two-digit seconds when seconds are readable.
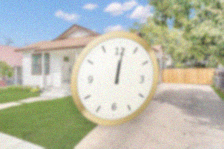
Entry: 12,01
